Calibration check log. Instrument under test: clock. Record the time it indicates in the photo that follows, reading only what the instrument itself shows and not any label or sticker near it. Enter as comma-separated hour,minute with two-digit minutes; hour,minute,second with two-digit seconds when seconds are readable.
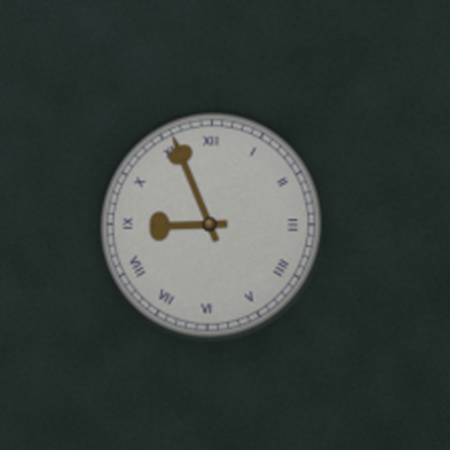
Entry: 8,56
